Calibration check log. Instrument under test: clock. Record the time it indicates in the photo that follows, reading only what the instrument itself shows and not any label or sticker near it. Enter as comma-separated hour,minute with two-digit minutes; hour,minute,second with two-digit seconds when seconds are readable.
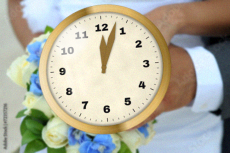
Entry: 12,03
